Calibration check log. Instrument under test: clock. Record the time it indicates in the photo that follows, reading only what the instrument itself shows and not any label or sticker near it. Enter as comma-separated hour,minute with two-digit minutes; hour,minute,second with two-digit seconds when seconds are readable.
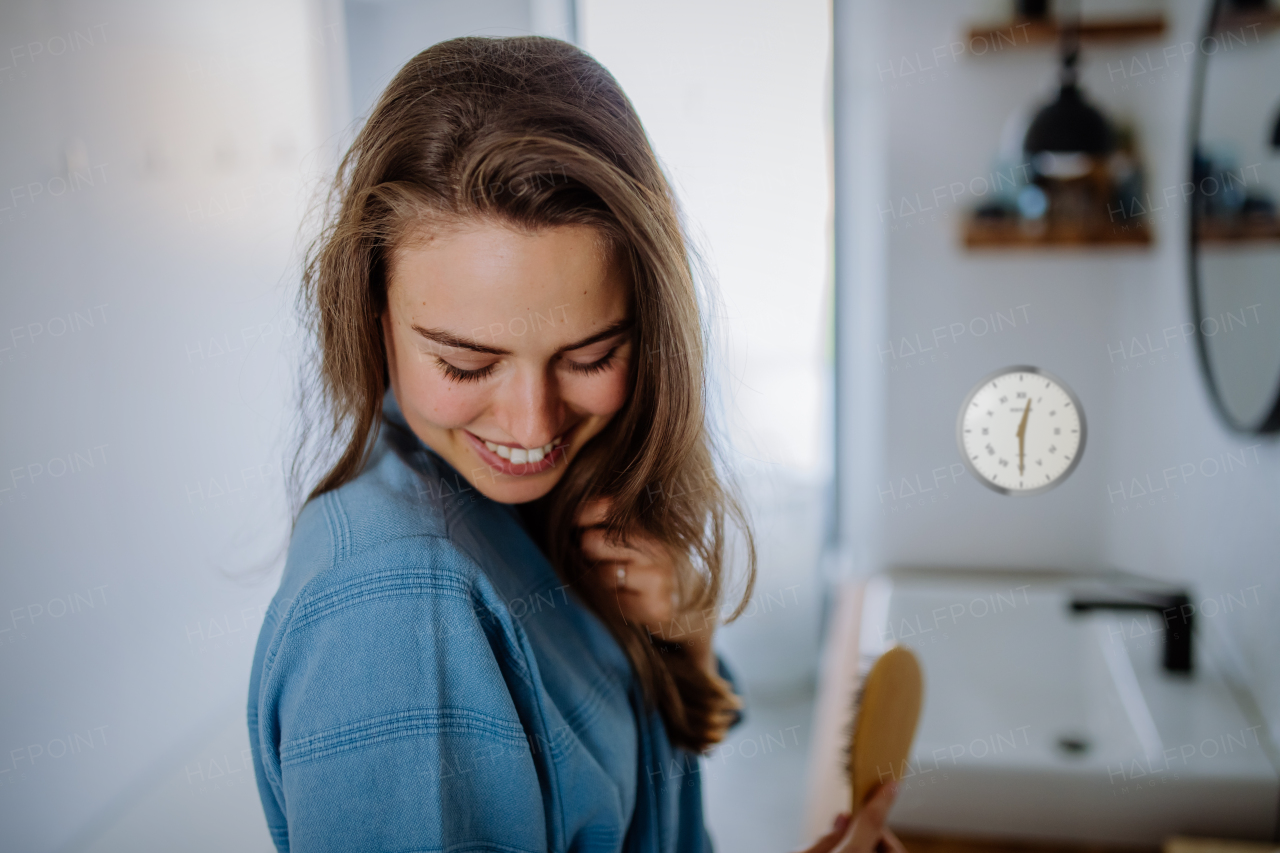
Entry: 12,30
